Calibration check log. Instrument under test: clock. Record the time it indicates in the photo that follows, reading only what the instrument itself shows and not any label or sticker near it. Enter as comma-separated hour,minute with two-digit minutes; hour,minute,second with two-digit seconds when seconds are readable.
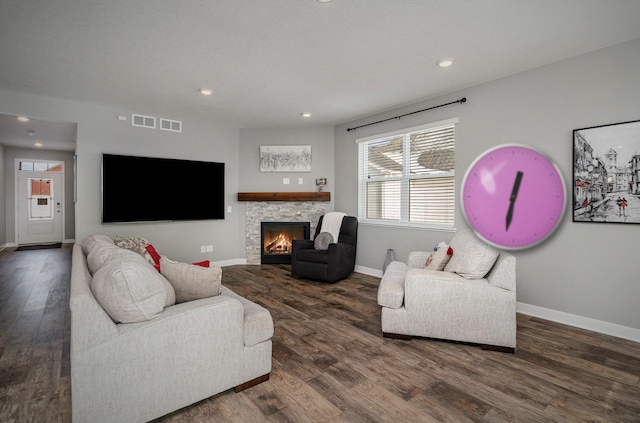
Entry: 12,32
